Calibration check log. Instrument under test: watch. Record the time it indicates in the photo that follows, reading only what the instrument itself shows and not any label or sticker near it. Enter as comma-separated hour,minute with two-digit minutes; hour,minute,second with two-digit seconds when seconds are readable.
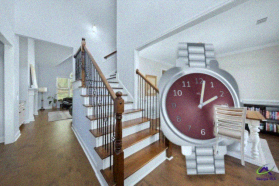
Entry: 2,02
